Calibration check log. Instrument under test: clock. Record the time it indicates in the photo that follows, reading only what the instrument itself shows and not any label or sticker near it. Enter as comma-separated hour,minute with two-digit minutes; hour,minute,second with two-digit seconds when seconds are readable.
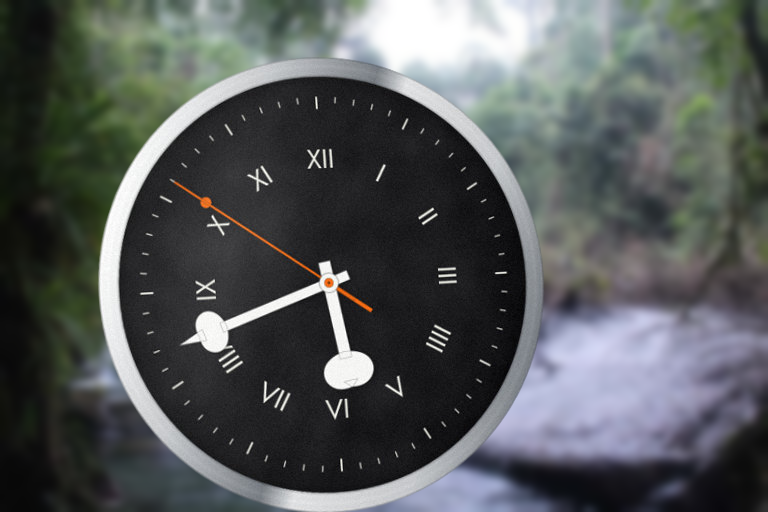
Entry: 5,41,51
